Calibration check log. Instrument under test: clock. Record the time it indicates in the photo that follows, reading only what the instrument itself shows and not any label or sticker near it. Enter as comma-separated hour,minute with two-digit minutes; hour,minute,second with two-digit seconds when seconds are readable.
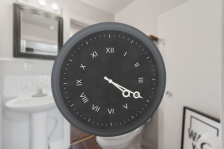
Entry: 4,20
